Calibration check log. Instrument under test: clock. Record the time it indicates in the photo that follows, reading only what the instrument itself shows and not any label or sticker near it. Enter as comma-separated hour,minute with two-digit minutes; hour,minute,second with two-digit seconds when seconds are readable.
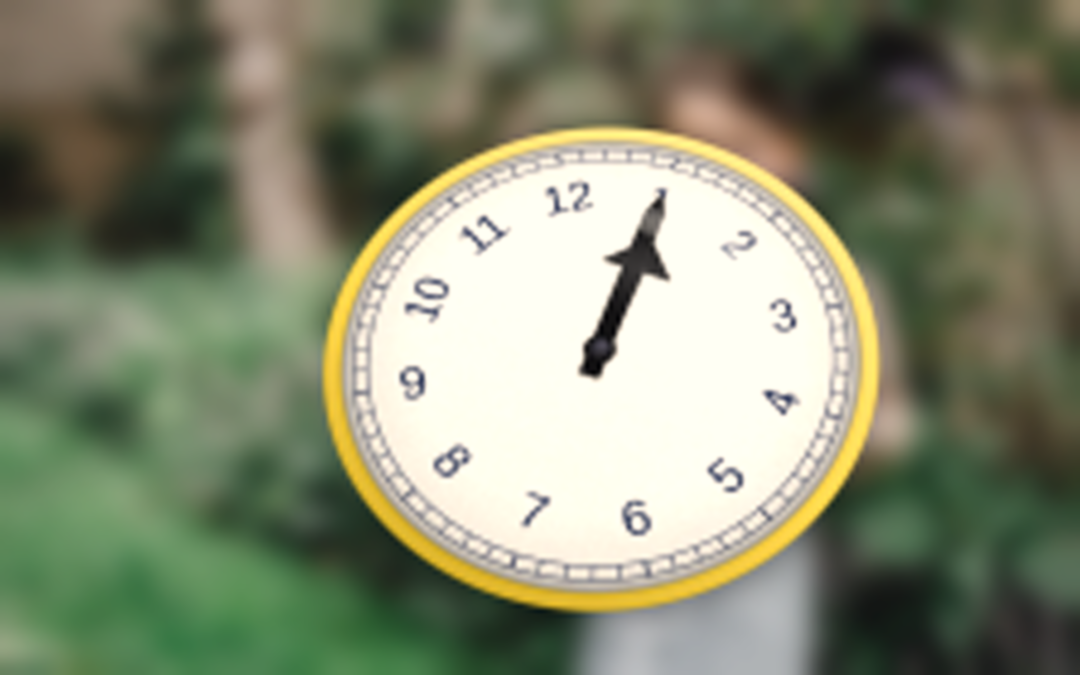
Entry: 1,05
